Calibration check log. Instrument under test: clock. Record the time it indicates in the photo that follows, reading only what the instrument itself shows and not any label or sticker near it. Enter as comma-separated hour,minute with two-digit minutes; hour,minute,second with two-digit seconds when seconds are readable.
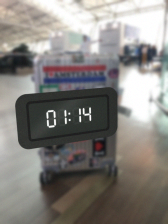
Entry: 1,14
